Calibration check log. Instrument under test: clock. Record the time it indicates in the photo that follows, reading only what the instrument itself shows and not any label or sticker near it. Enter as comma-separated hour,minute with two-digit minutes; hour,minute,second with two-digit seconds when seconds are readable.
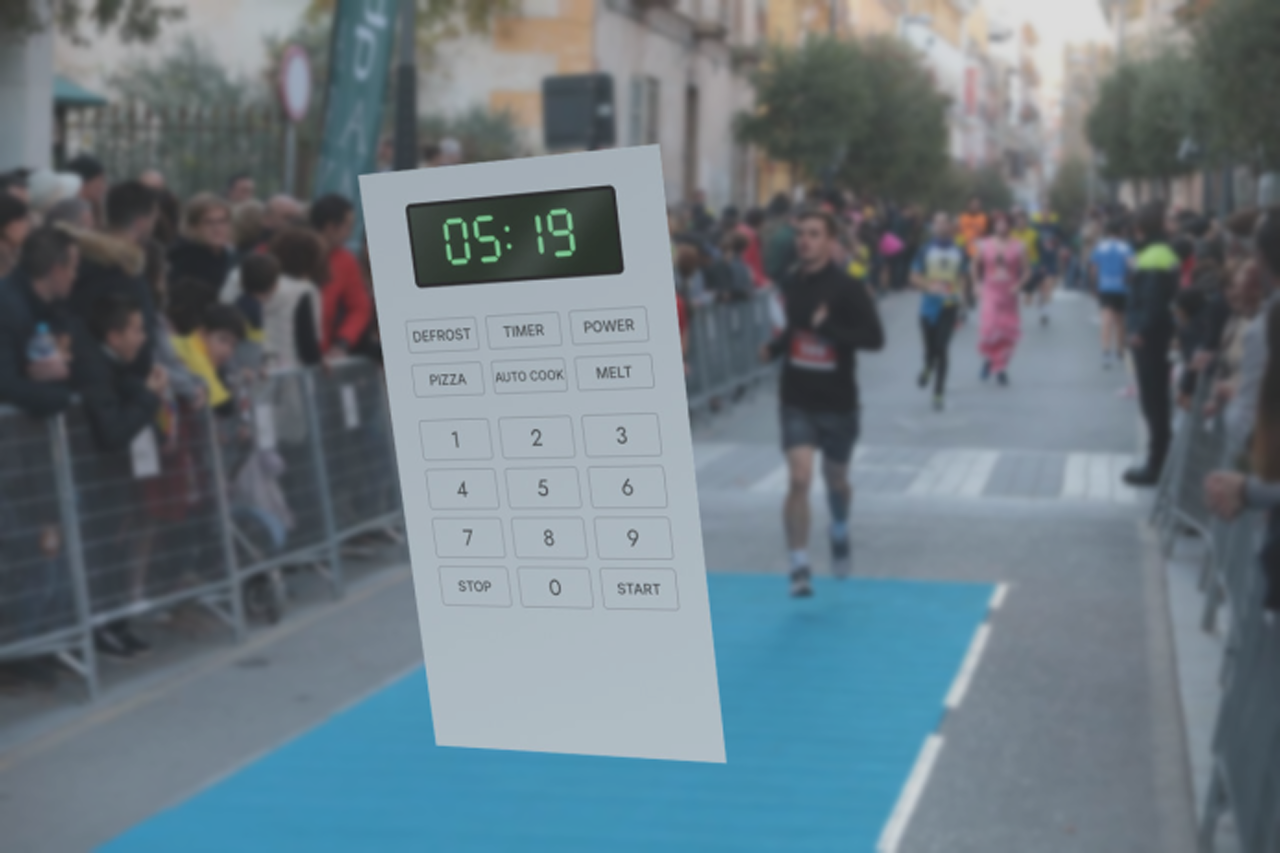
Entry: 5,19
